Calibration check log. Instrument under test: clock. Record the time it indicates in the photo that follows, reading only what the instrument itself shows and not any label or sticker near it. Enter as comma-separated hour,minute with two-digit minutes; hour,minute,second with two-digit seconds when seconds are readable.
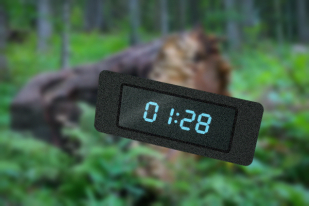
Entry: 1,28
